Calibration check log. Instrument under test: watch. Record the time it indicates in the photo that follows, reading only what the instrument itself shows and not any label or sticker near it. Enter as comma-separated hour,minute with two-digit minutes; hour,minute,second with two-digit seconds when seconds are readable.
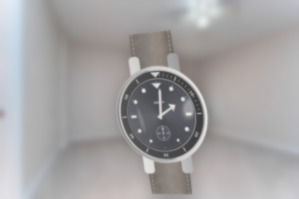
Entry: 2,01
